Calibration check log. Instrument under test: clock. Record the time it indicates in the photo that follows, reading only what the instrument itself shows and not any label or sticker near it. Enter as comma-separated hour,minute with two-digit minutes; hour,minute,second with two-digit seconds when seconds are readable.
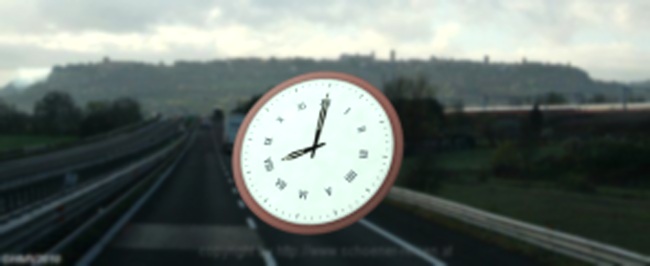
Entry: 8,00
